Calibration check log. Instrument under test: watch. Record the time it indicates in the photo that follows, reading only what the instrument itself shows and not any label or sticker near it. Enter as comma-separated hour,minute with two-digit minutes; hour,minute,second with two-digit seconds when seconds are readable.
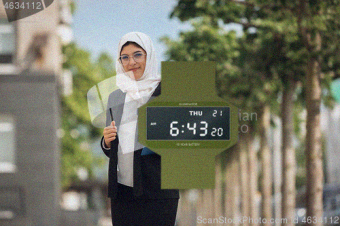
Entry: 6,43,20
